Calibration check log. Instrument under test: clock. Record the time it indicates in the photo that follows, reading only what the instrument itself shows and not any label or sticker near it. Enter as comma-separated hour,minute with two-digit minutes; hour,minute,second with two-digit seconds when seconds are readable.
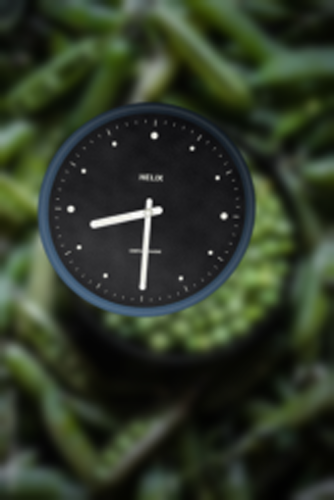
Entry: 8,30
